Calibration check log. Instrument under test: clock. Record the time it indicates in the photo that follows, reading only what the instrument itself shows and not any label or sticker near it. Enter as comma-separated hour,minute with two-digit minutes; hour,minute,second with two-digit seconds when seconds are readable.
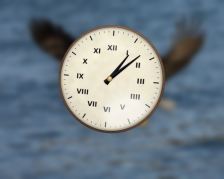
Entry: 1,08
